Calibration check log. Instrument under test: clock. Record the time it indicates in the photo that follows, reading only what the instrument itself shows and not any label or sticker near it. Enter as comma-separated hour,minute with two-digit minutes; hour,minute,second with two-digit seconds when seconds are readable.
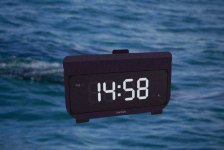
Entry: 14,58
